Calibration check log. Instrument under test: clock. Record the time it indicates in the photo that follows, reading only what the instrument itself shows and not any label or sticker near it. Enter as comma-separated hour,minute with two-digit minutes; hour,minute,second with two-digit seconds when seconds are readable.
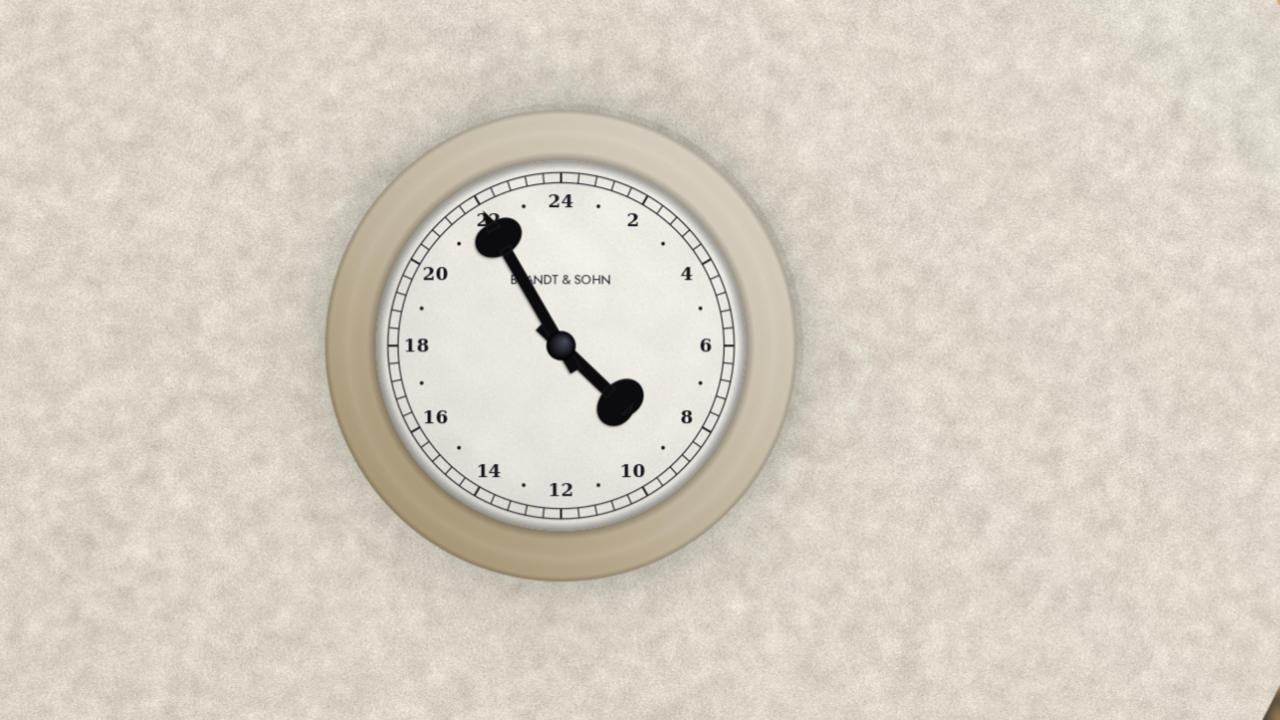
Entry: 8,55
